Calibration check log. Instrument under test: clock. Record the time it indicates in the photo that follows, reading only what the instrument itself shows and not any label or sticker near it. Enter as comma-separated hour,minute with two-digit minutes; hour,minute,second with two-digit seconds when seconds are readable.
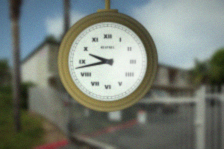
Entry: 9,43
